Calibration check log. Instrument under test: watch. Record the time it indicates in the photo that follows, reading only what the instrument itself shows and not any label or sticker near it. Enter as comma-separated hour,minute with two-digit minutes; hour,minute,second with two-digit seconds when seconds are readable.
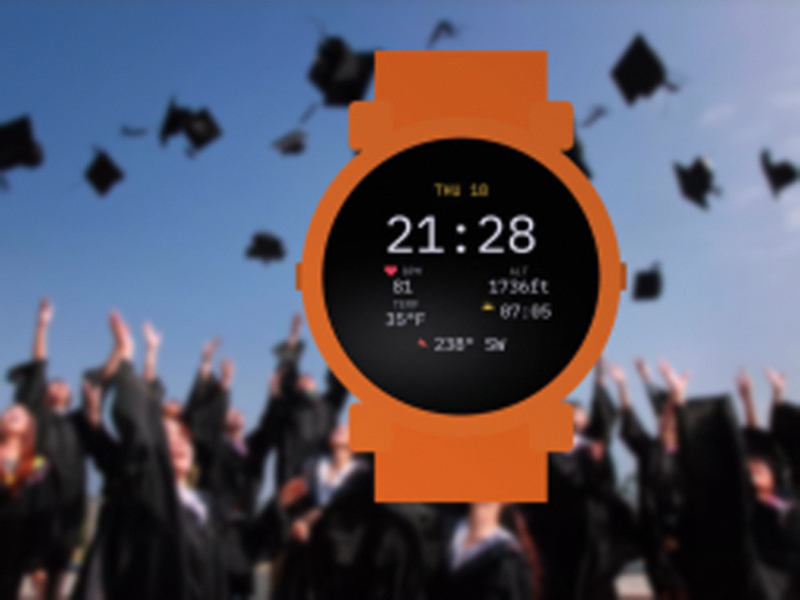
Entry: 21,28
